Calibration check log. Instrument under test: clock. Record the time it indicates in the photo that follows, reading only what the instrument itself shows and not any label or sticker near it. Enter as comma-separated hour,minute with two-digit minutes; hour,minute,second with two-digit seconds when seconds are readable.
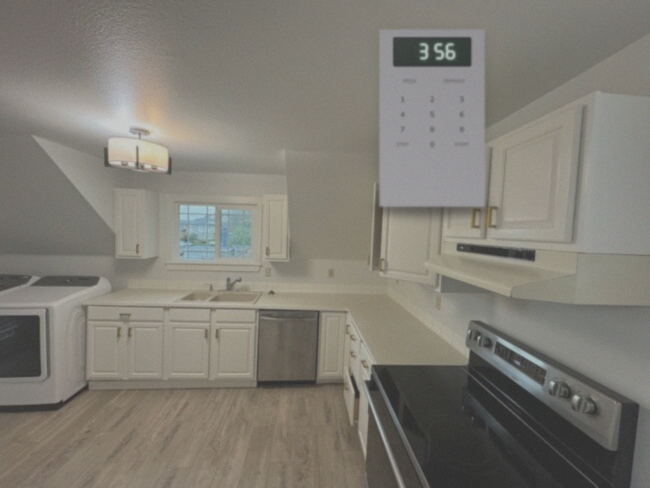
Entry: 3,56
